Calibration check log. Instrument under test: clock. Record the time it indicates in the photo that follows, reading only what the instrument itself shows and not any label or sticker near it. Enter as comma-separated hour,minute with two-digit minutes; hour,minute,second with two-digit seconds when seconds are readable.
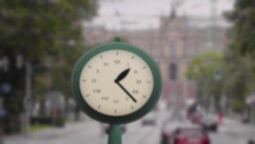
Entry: 1,23
